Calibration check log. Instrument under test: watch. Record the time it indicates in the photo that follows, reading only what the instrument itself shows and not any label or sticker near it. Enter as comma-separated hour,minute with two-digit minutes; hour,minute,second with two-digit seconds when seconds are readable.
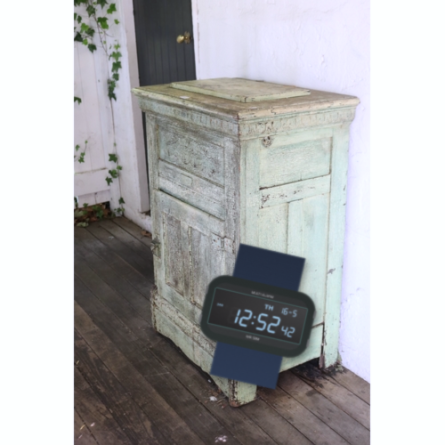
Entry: 12,52,42
